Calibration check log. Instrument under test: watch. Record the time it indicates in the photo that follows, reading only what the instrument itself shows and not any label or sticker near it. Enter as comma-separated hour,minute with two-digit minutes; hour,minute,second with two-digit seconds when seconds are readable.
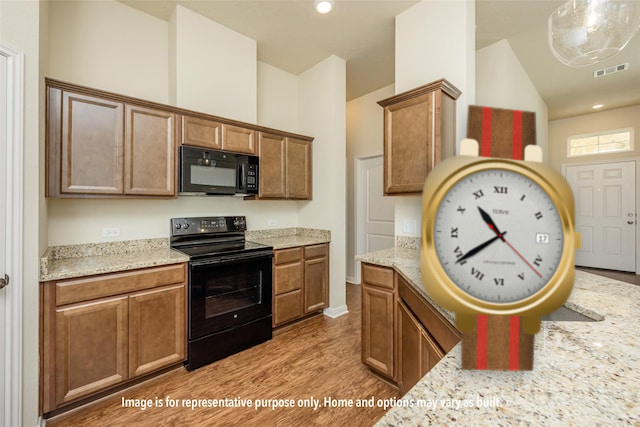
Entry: 10,39,22
